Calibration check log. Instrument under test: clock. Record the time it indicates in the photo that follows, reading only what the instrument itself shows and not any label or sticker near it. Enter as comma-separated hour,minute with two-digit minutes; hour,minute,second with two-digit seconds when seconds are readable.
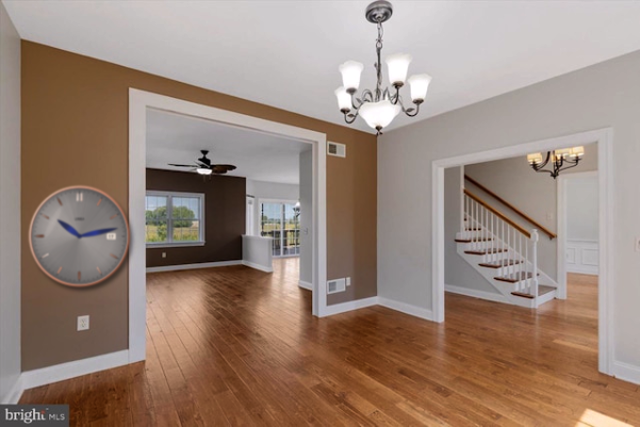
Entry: 10,13
